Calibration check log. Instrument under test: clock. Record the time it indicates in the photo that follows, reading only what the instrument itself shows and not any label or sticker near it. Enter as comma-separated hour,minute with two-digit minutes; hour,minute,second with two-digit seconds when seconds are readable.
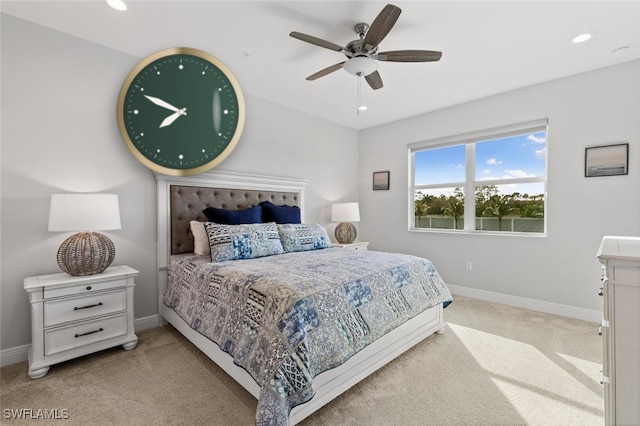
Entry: 7,49
